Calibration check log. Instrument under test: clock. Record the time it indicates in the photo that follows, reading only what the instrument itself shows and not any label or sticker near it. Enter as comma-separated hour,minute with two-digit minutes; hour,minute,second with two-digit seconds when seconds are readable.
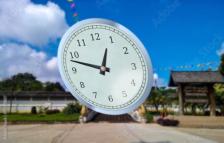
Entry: 12,48
